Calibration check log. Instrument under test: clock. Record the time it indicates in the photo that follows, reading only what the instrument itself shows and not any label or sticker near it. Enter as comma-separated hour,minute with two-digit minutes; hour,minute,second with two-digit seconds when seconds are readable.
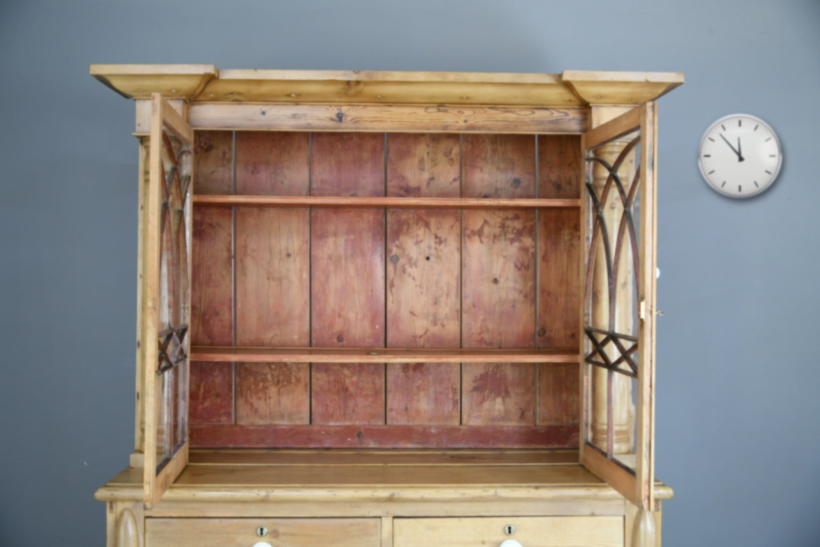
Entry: 11,53
